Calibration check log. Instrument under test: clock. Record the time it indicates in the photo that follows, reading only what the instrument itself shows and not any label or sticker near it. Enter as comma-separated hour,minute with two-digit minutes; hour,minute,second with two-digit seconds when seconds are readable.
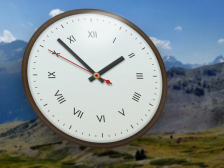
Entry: 1,52,50
